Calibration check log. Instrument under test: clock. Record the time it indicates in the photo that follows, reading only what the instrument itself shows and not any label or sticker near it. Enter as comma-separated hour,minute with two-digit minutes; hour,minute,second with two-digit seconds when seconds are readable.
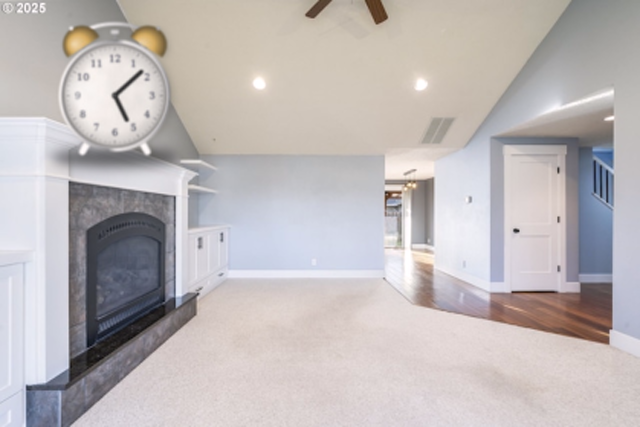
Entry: 5,08
